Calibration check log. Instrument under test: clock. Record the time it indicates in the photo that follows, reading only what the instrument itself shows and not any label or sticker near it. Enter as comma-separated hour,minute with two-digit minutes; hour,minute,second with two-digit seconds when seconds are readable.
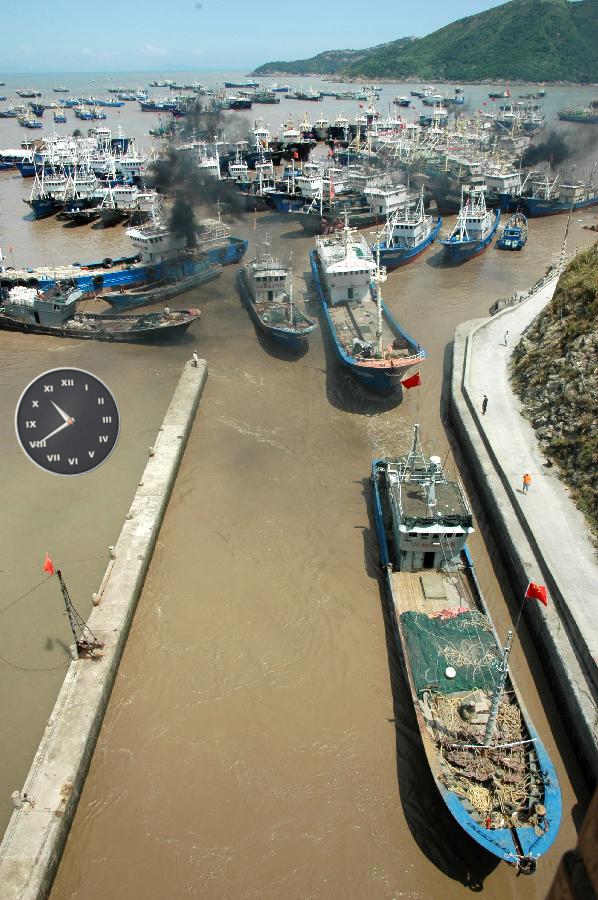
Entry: 10,40
